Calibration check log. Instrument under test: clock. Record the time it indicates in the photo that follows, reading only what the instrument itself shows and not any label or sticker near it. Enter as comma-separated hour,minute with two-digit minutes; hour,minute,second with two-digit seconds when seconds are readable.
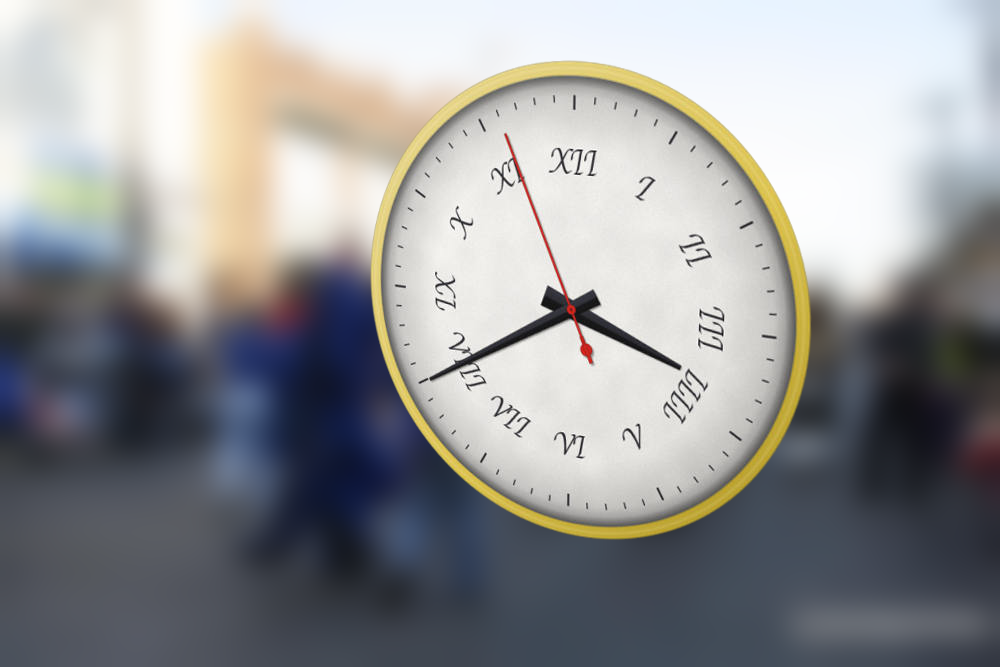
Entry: 3,39,56
